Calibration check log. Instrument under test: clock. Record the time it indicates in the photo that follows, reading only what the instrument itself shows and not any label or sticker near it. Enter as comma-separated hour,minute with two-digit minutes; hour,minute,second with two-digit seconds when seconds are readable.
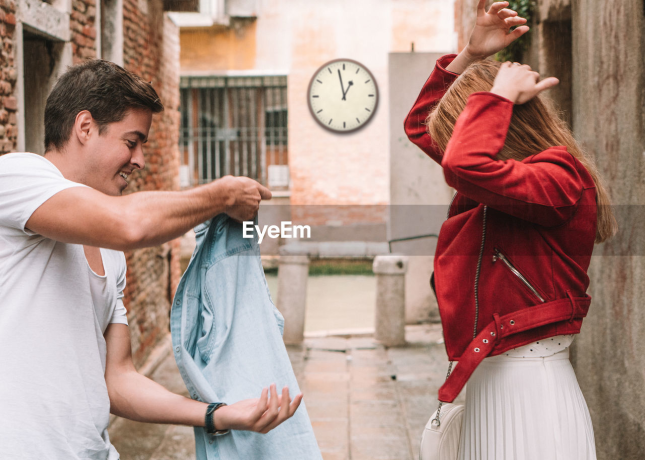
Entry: 12,58
